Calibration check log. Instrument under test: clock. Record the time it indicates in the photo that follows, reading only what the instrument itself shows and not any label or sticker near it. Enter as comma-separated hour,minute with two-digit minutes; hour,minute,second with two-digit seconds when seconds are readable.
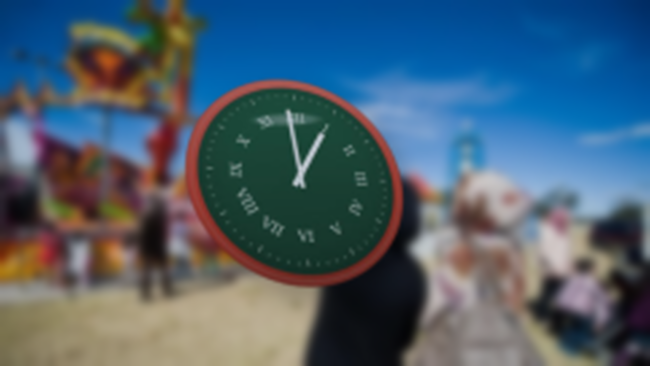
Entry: 12,59
